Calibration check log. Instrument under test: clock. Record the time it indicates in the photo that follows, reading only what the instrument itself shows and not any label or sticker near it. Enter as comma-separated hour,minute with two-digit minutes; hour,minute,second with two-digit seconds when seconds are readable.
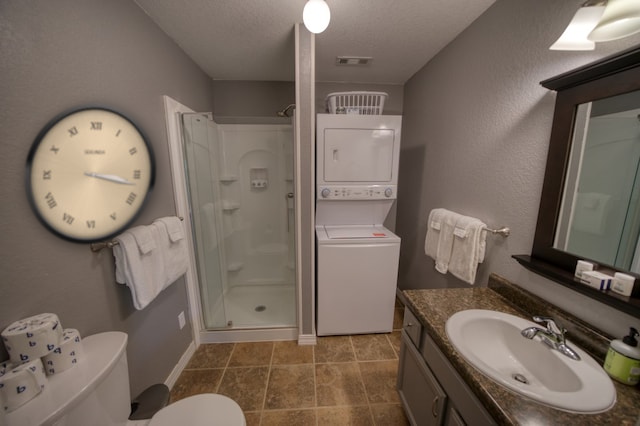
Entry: 3,17
